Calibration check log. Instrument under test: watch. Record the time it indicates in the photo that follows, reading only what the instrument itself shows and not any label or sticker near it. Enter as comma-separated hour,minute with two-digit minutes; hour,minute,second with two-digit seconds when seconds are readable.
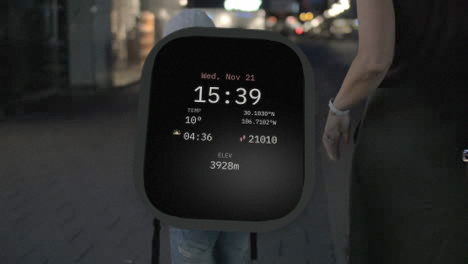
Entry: 15,39
